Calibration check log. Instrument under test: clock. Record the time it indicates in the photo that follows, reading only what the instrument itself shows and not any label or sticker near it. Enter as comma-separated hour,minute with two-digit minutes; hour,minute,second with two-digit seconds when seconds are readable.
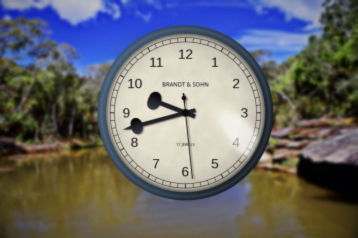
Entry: 9,42,29
